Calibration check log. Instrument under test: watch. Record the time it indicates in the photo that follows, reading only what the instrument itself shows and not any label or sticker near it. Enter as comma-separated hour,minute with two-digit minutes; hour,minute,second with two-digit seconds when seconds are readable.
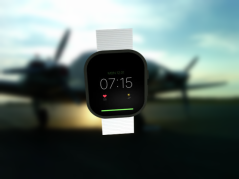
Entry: 7,15
